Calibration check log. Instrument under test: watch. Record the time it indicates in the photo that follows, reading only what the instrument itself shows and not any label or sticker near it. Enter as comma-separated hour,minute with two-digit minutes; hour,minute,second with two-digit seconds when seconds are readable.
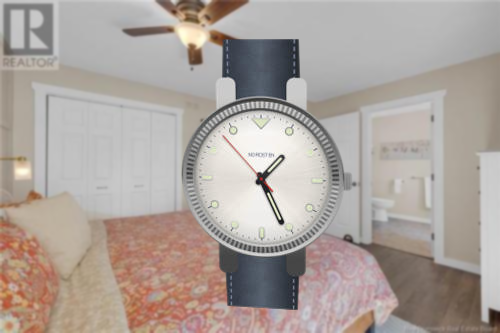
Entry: 1,25,53
